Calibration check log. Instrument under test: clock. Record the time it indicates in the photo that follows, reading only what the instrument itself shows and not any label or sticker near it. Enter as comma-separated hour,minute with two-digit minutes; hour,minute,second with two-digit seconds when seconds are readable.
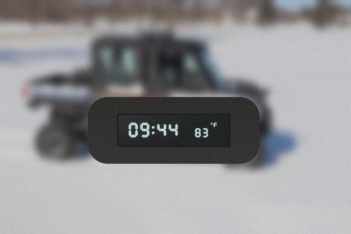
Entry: 9,44
